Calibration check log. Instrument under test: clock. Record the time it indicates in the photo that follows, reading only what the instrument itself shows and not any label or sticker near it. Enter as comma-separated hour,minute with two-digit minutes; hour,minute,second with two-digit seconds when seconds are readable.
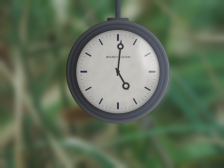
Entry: 5,01
